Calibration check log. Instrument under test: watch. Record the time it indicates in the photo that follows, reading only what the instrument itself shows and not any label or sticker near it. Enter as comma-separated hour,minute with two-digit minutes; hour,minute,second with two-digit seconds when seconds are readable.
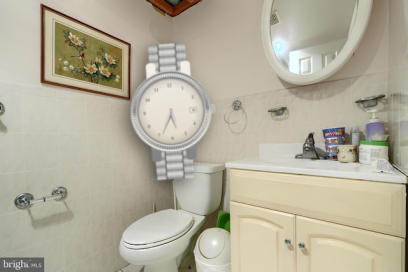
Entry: 5,34
